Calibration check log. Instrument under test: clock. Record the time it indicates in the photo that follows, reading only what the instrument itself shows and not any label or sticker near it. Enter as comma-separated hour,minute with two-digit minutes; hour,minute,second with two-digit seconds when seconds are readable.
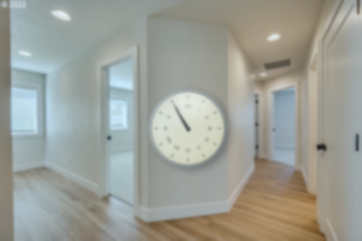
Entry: 10,55
